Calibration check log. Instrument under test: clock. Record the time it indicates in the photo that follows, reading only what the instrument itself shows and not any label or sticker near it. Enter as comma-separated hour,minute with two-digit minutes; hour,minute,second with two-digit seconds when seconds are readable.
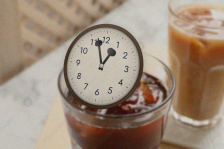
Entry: 12,57
